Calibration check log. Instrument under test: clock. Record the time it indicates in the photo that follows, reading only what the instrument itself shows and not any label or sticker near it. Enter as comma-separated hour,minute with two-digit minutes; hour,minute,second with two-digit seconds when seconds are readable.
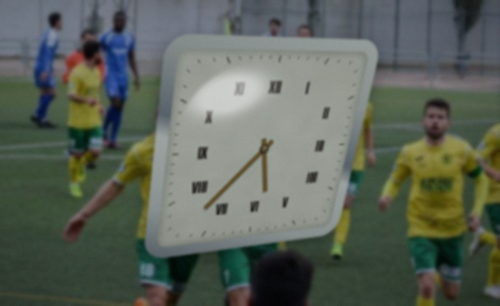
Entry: 5,37
